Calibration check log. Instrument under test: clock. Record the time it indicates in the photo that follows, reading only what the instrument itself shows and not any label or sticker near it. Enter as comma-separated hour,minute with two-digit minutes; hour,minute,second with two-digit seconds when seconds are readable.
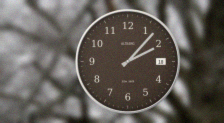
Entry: 2,07
